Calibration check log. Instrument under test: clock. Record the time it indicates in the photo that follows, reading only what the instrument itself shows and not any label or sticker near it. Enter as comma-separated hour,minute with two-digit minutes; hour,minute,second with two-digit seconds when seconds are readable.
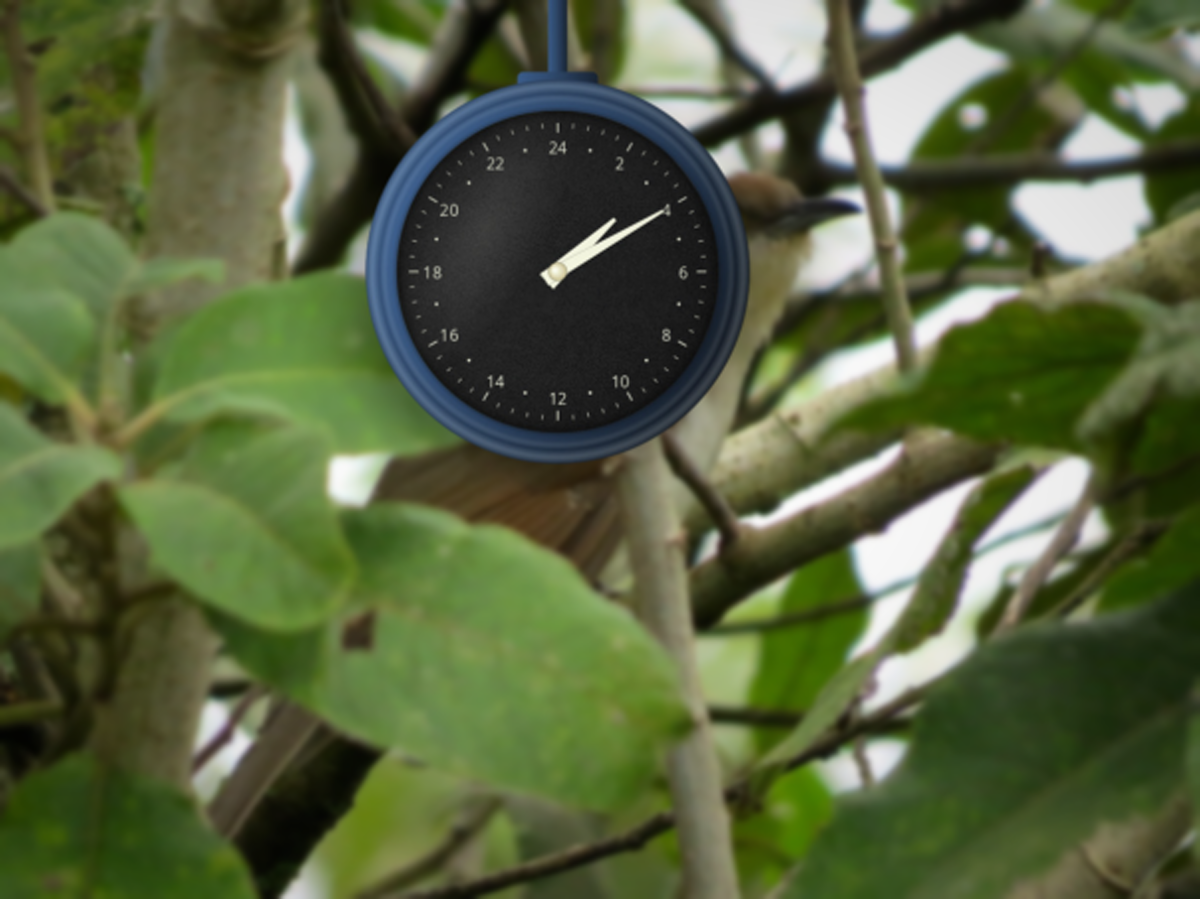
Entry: 3,10
